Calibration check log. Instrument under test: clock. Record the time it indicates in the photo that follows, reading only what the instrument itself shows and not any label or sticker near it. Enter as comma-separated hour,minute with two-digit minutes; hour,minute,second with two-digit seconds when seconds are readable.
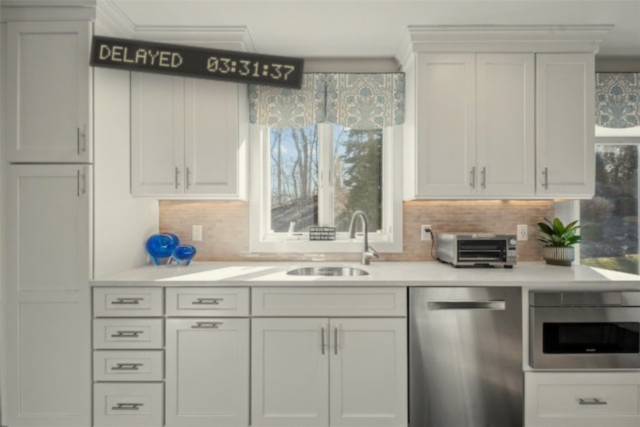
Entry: 3,31,37
